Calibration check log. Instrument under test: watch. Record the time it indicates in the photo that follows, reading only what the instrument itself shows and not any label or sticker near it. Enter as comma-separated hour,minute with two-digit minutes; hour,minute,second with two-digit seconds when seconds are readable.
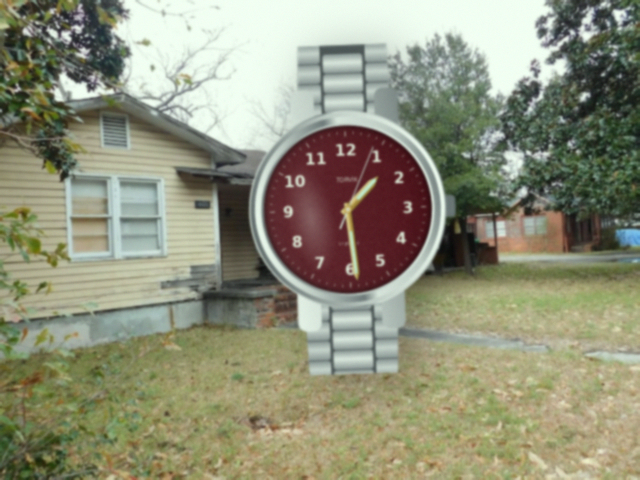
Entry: 1,29,04
